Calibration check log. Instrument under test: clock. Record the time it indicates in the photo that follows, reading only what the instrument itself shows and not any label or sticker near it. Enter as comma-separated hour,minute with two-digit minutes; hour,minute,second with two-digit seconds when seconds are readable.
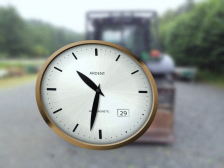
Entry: 10,32
